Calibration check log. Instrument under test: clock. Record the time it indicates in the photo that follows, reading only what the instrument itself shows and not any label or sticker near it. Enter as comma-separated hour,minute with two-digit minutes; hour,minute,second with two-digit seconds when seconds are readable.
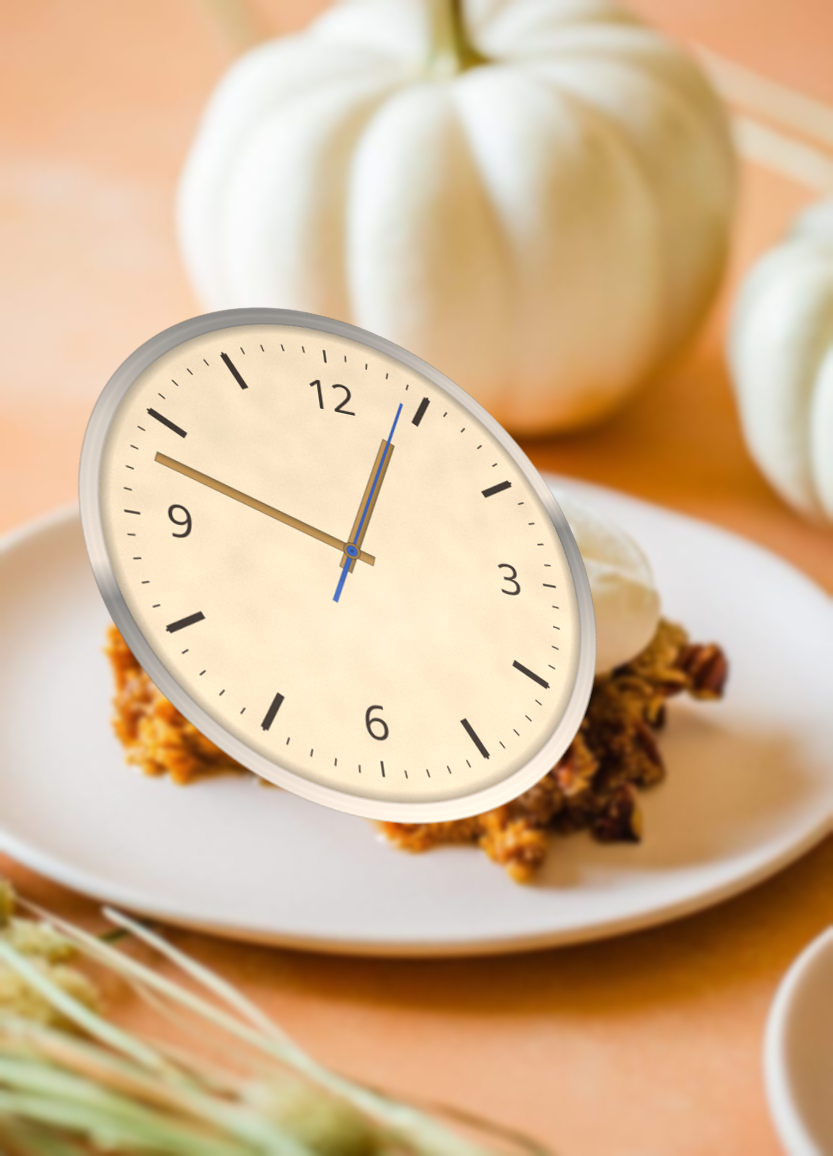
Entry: 12,48,04
